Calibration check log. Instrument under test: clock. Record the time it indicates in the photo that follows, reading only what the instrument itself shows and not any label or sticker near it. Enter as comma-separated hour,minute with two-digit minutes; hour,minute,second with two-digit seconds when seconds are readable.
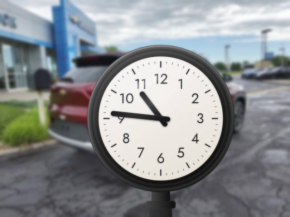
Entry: 10,46
